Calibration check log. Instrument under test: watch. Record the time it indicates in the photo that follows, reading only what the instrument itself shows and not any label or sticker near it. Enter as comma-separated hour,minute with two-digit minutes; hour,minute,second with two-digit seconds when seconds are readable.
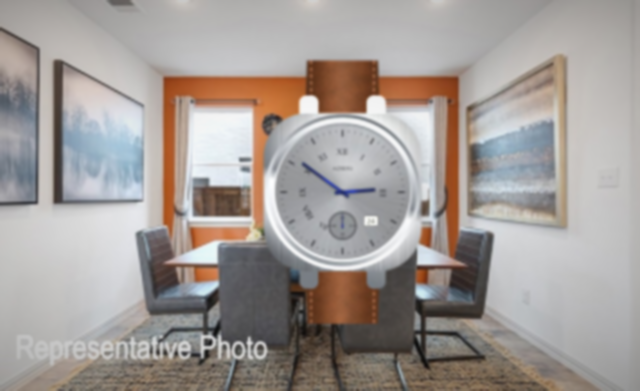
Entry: 2,51
